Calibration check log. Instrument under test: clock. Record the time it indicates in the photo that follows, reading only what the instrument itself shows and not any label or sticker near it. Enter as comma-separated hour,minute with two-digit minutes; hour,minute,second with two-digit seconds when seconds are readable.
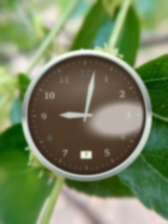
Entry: 9,02
